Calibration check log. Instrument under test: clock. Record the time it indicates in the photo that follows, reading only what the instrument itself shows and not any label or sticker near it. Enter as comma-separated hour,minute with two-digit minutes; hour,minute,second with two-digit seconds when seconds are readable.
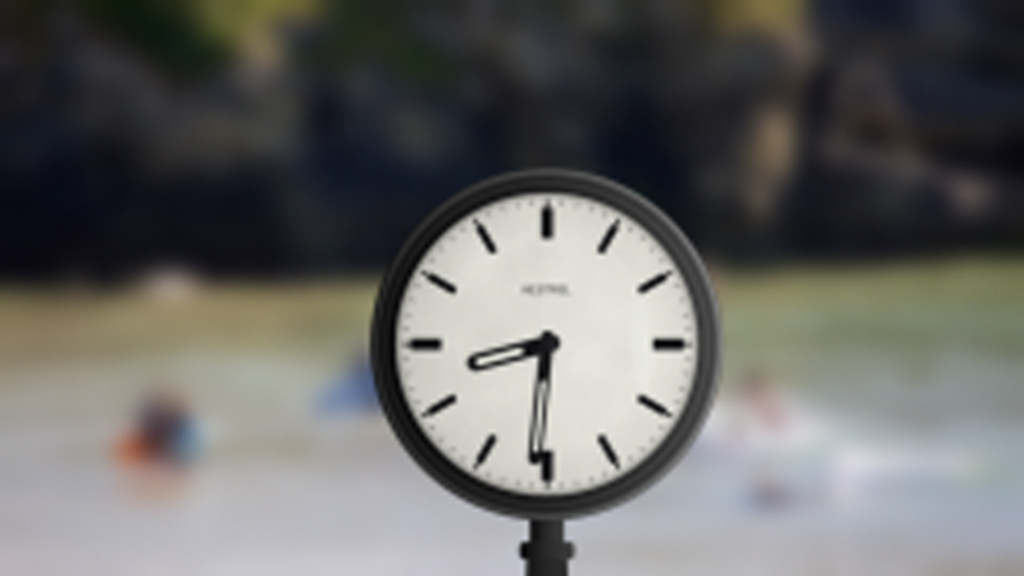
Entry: 8,31
